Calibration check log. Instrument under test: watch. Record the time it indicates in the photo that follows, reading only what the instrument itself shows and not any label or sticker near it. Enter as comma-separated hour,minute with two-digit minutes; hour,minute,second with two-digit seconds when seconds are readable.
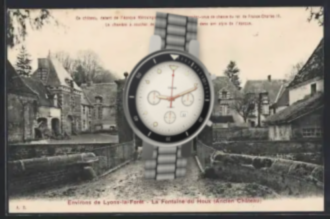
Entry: 9,11
